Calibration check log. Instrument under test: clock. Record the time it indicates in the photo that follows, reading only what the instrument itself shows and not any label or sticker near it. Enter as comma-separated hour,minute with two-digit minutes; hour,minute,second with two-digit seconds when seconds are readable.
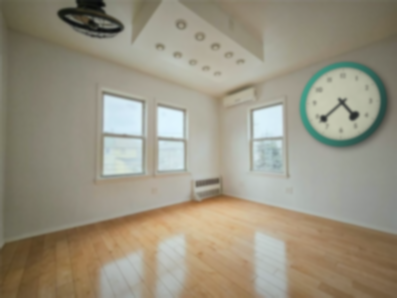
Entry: 4,38
